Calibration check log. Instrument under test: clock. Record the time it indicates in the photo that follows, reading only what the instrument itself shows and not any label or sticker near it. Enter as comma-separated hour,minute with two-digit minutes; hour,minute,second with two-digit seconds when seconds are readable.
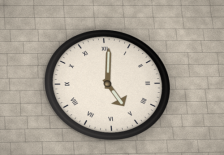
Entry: 5,01
